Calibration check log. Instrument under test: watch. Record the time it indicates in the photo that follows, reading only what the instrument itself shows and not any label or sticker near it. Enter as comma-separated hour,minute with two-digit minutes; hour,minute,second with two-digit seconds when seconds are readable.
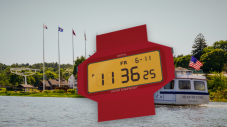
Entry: 11,36,25
